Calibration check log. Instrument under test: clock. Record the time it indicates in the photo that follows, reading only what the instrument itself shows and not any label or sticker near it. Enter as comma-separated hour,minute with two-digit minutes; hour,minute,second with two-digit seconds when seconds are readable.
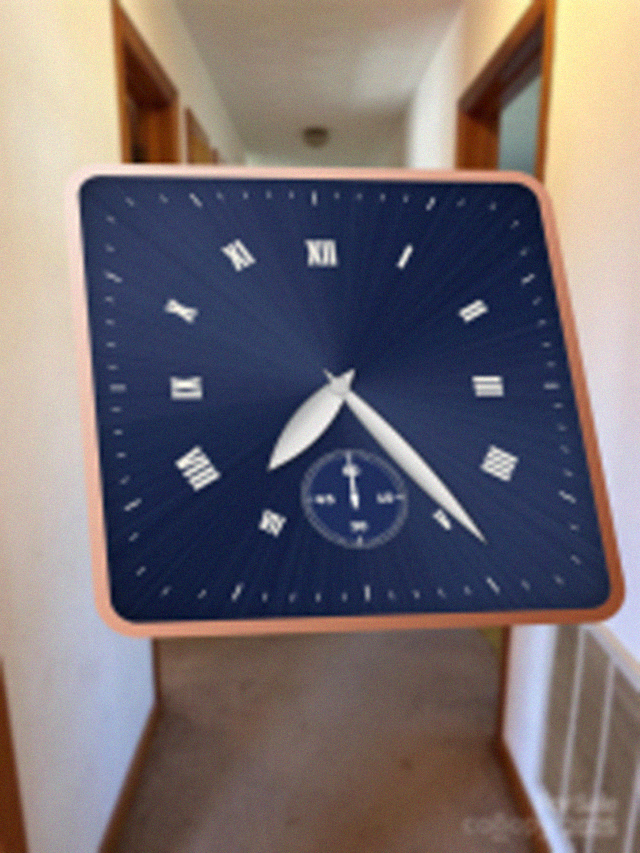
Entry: 7,24
